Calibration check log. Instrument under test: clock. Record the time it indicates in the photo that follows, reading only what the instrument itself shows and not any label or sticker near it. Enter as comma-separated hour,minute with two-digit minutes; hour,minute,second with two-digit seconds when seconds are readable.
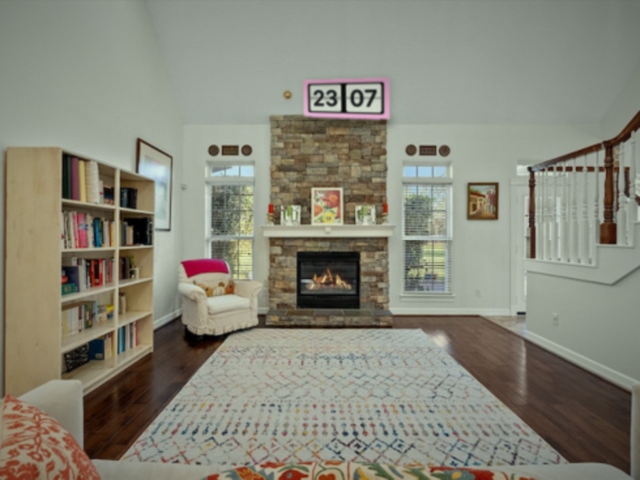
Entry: 23,07
